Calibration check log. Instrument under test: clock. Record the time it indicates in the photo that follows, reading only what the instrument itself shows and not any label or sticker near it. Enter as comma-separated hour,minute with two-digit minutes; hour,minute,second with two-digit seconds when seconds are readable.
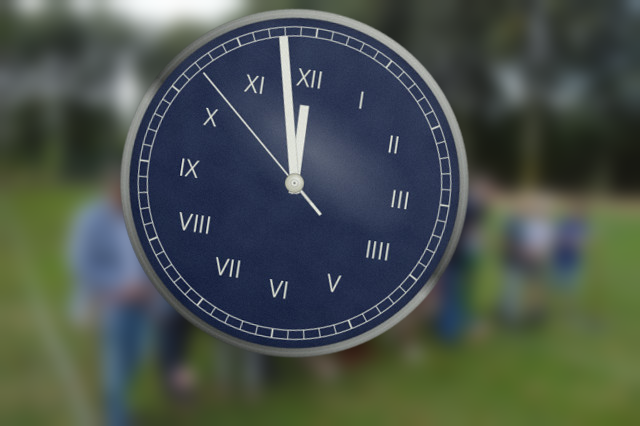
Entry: 11,57,52
